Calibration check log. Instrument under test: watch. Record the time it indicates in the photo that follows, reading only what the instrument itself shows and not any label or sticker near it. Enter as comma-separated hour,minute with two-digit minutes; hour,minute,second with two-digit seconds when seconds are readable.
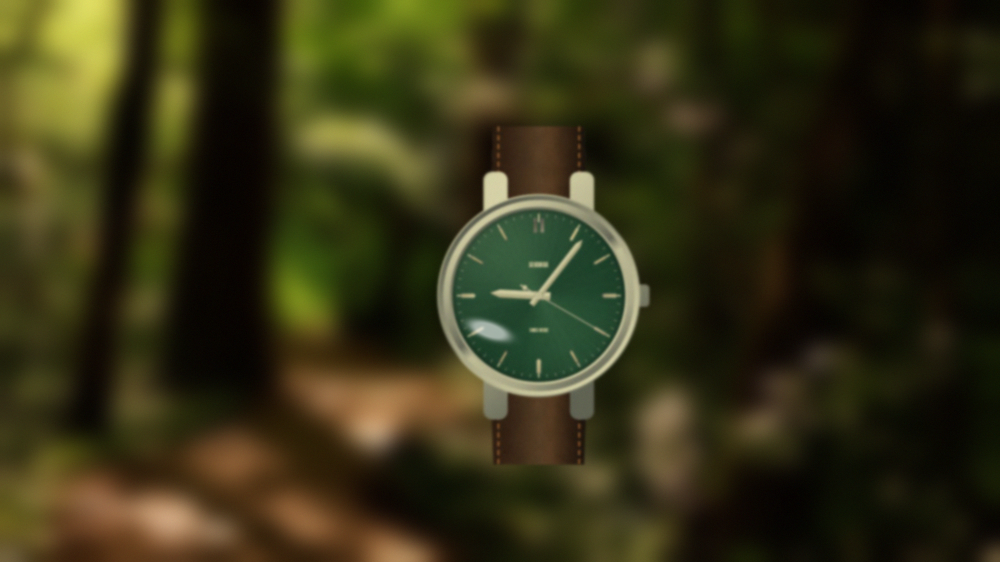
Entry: 9,06,20
